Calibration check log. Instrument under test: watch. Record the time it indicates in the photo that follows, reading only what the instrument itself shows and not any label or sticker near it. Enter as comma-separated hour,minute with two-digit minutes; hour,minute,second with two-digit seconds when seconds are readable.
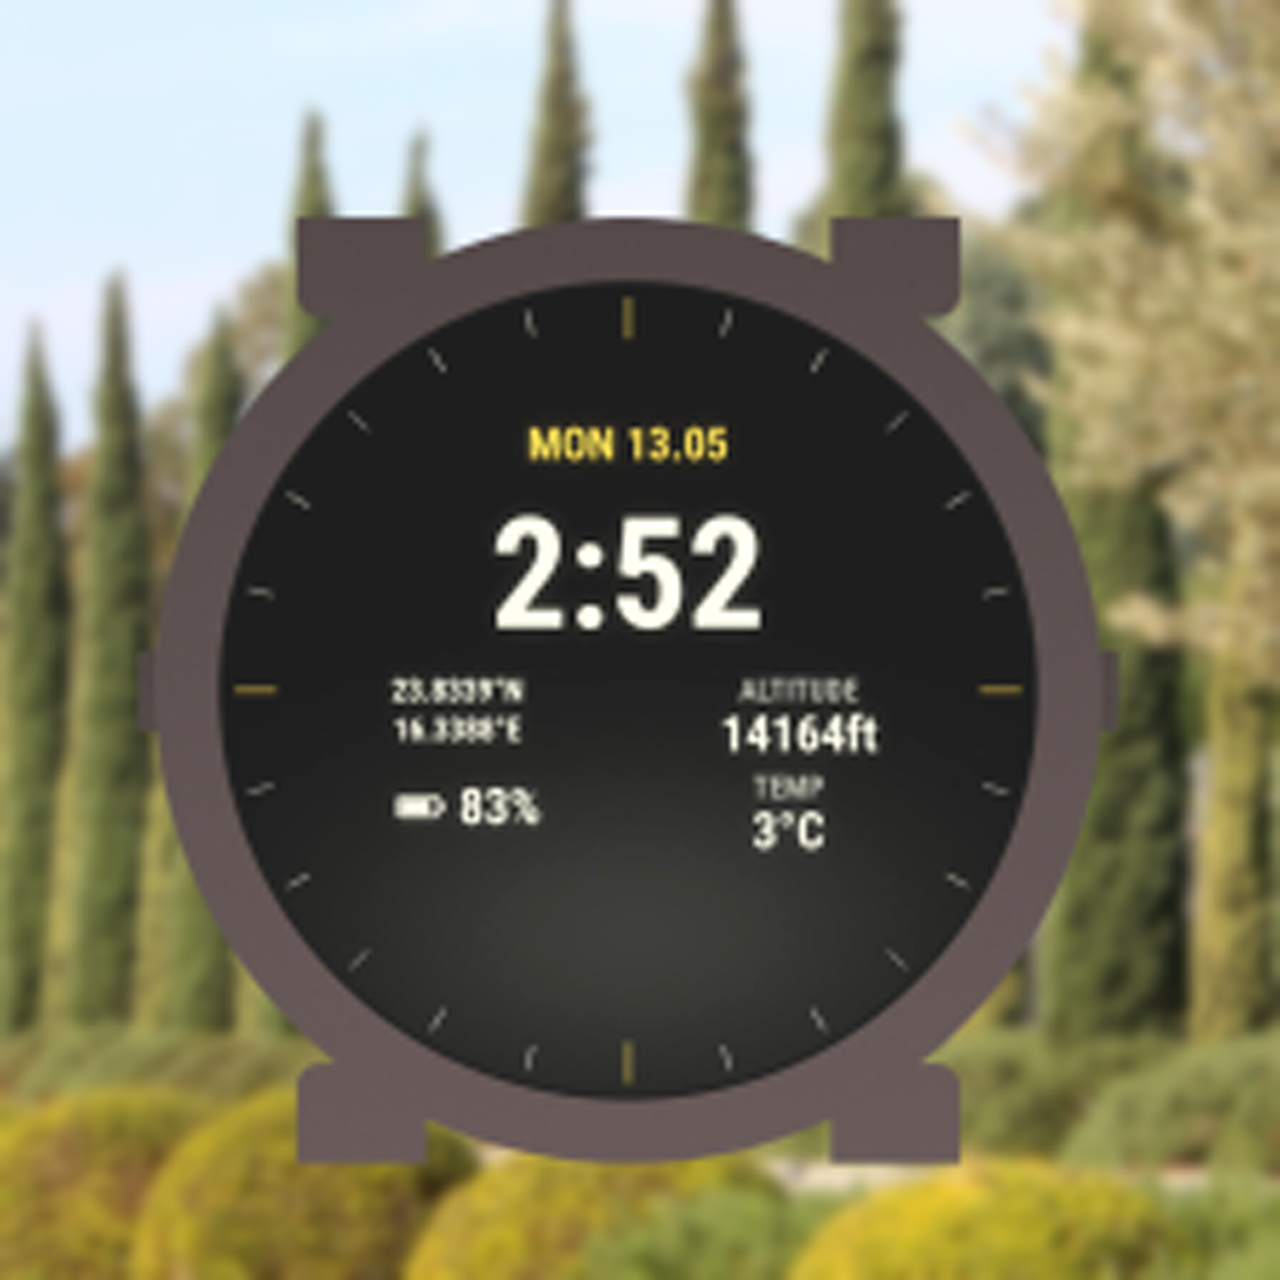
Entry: 2,52
